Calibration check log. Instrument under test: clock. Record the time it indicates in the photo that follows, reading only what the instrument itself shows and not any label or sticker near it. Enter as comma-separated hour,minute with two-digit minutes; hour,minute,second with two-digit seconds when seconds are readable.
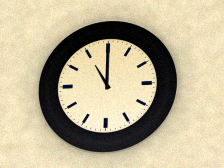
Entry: 11,00
